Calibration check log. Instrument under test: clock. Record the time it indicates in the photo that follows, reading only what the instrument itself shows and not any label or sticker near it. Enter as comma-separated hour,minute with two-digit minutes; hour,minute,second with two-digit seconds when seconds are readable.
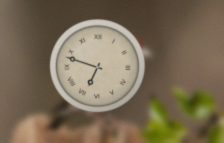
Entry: 6,48
